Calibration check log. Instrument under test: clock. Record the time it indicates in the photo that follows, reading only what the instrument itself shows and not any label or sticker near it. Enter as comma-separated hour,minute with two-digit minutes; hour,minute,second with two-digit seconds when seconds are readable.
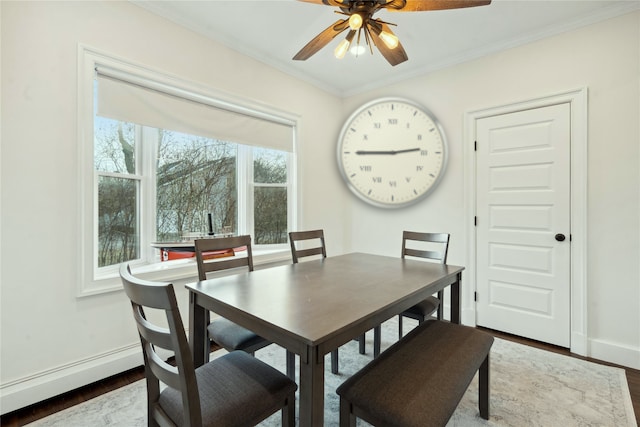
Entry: 2,45
